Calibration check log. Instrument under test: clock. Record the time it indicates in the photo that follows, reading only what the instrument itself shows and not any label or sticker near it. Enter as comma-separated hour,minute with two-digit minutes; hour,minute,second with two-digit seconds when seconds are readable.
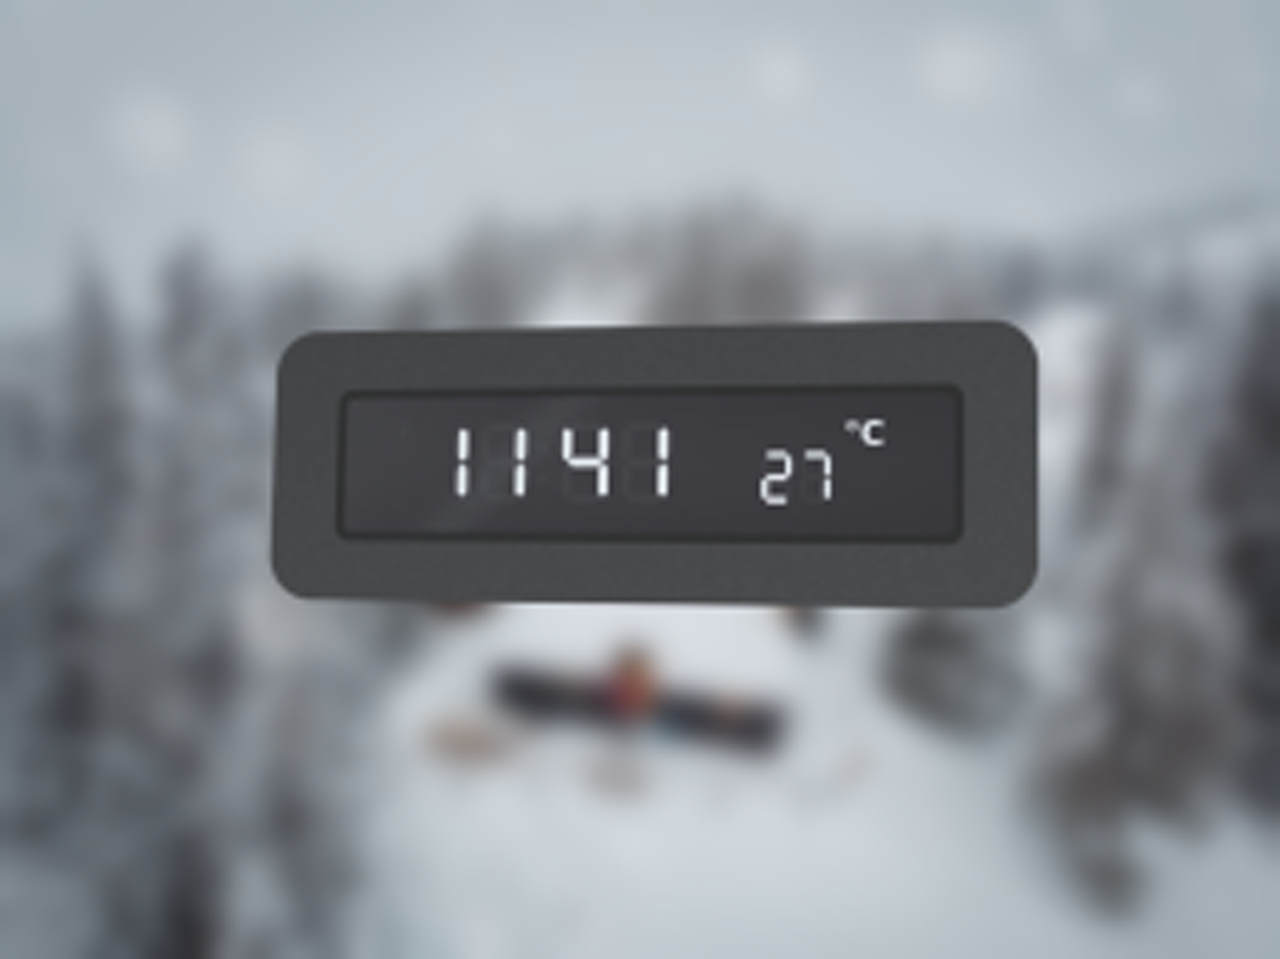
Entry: 11,41
